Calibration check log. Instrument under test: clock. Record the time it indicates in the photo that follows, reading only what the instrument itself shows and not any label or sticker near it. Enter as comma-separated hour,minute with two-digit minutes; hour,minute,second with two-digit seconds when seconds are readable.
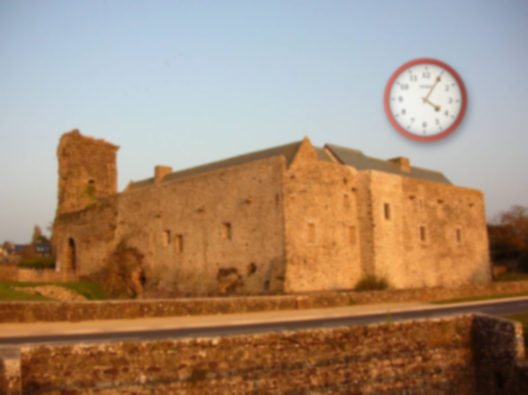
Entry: 4,05
